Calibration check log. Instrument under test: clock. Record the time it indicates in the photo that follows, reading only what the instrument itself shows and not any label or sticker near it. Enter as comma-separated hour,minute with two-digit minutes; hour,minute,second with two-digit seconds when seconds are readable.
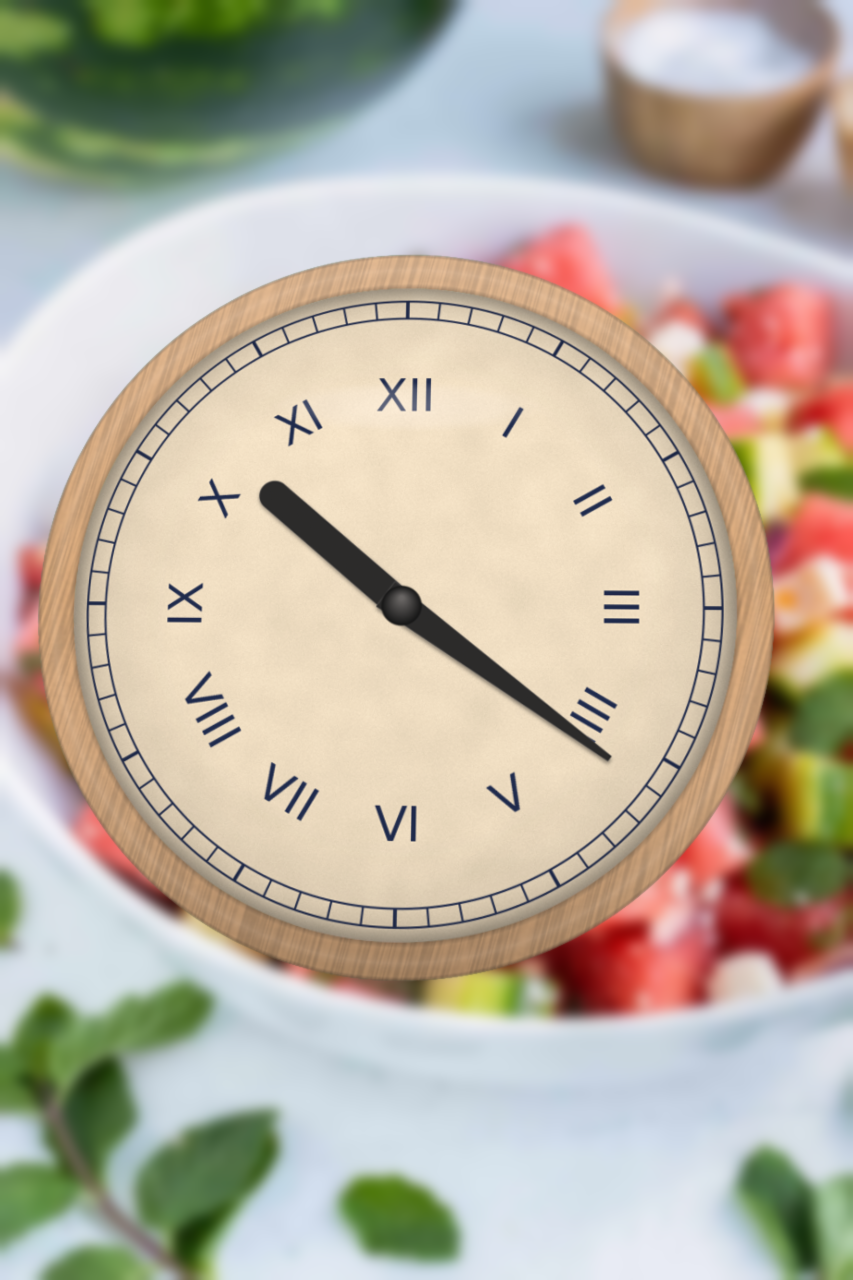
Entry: 10,21
